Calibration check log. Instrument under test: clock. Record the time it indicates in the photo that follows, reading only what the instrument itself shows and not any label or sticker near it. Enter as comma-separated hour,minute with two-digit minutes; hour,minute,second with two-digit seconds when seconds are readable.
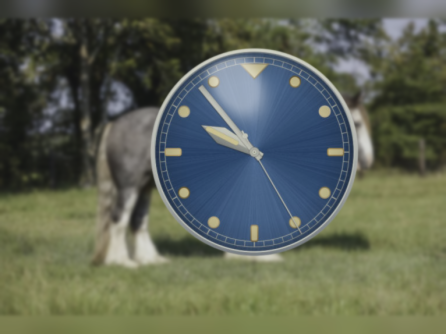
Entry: 9,53,25
